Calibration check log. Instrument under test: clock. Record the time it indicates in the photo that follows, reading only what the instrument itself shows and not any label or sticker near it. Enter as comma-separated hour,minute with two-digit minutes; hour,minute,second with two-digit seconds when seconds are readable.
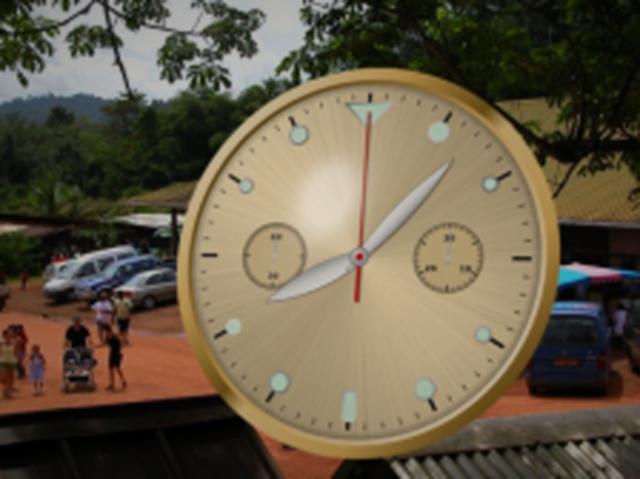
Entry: 8,07
